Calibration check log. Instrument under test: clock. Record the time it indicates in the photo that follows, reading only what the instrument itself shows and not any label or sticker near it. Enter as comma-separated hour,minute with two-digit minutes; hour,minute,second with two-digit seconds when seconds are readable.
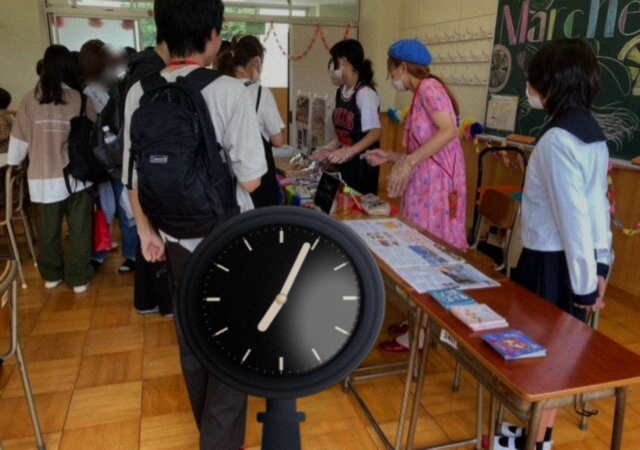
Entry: 7,04
